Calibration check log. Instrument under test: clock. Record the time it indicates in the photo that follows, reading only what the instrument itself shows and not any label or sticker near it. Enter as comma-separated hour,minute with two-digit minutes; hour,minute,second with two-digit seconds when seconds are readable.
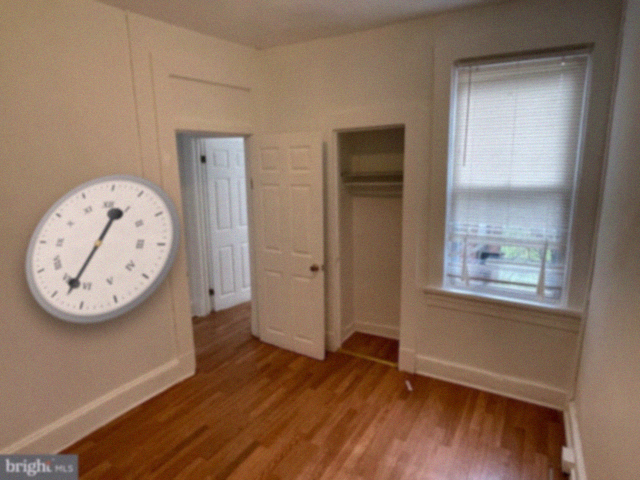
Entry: 12,33
